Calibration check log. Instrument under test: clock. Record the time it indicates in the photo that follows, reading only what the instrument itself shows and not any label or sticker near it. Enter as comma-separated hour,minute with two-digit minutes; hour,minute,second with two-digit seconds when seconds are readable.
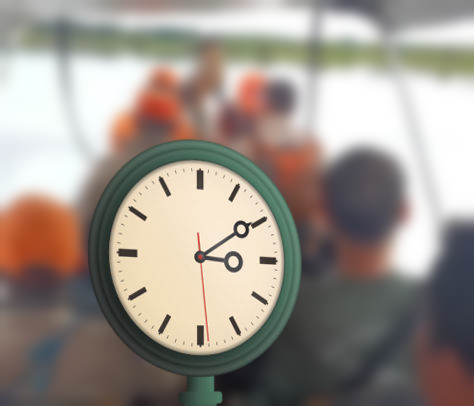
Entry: 3,09,29
